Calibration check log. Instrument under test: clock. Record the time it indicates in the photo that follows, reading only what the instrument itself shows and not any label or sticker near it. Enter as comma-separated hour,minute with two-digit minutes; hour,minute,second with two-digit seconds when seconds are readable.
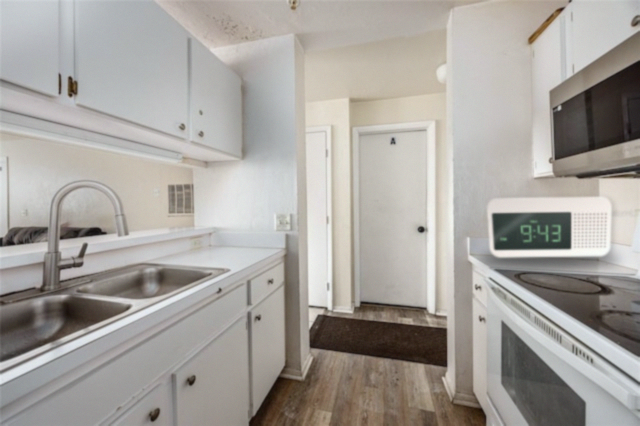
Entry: 9,43
